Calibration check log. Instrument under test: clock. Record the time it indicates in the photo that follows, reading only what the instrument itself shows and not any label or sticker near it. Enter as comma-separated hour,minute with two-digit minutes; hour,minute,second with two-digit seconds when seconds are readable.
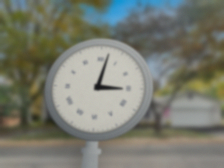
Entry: 3,02
